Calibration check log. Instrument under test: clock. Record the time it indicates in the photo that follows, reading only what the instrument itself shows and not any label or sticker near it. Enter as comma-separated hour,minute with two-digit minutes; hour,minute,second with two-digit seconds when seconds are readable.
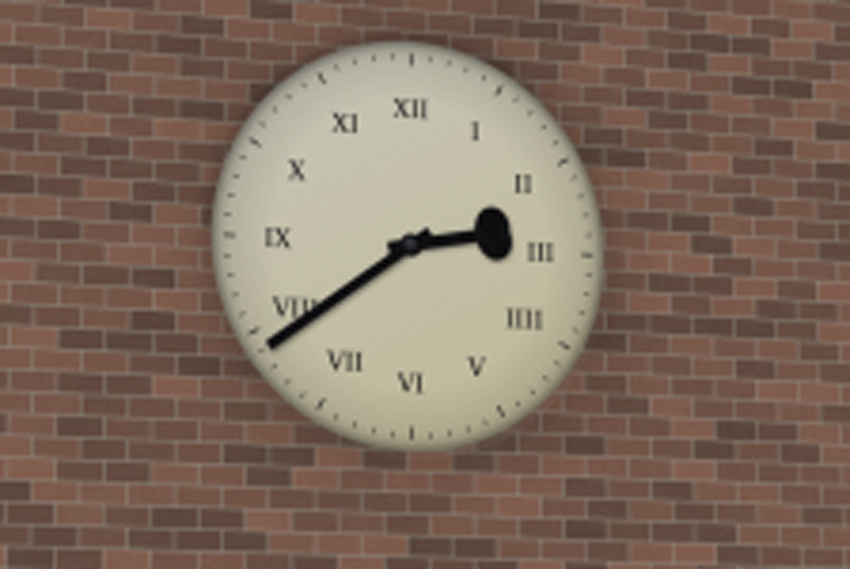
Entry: 2,39
